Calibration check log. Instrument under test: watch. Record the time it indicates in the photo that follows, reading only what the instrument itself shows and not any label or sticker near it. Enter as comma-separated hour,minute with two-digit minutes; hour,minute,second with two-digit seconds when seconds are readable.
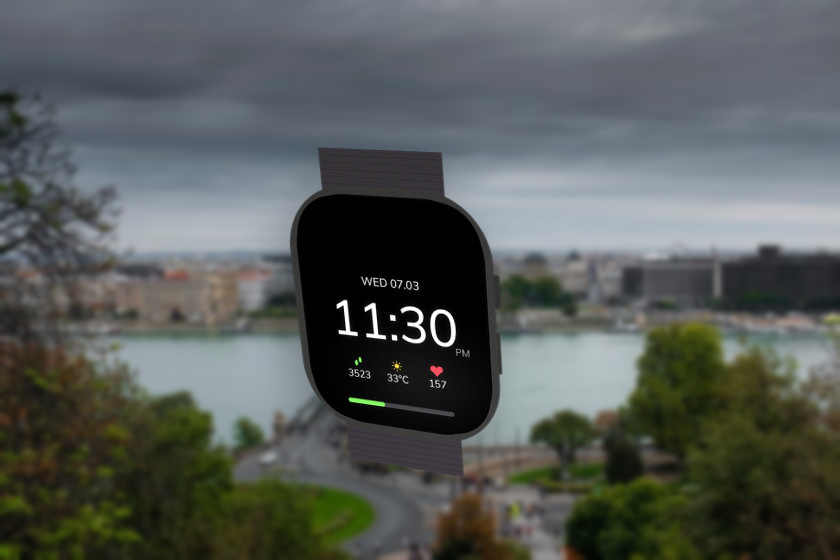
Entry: 11,30
